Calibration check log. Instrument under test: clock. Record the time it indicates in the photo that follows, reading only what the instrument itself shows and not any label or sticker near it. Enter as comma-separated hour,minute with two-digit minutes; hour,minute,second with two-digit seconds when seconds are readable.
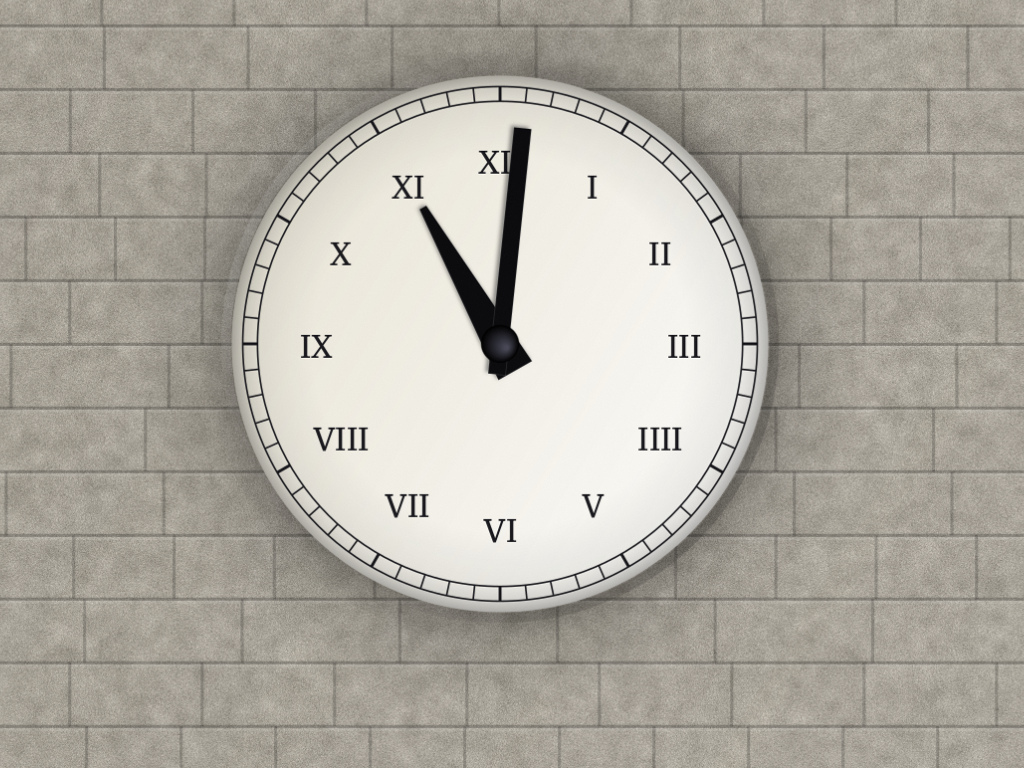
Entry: 11,01
